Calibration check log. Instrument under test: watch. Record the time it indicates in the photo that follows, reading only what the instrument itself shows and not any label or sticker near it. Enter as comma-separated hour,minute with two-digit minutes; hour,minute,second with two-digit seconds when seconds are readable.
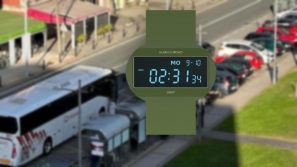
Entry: 2,31,34
